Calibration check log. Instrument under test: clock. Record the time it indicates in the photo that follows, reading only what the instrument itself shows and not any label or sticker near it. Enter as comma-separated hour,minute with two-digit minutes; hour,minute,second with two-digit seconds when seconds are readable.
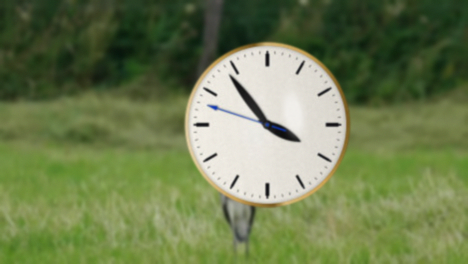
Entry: 3,53,48
